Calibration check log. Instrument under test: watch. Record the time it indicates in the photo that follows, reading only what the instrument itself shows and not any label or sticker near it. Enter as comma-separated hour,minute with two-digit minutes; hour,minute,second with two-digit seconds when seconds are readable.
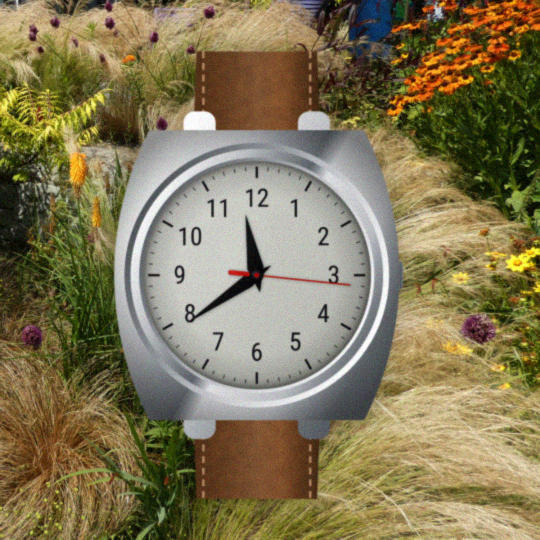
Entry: 11,39,16
